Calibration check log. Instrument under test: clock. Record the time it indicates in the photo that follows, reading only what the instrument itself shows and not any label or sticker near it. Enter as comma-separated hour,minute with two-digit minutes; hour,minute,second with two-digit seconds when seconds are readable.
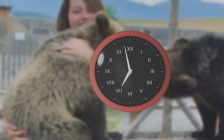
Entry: 6,58
